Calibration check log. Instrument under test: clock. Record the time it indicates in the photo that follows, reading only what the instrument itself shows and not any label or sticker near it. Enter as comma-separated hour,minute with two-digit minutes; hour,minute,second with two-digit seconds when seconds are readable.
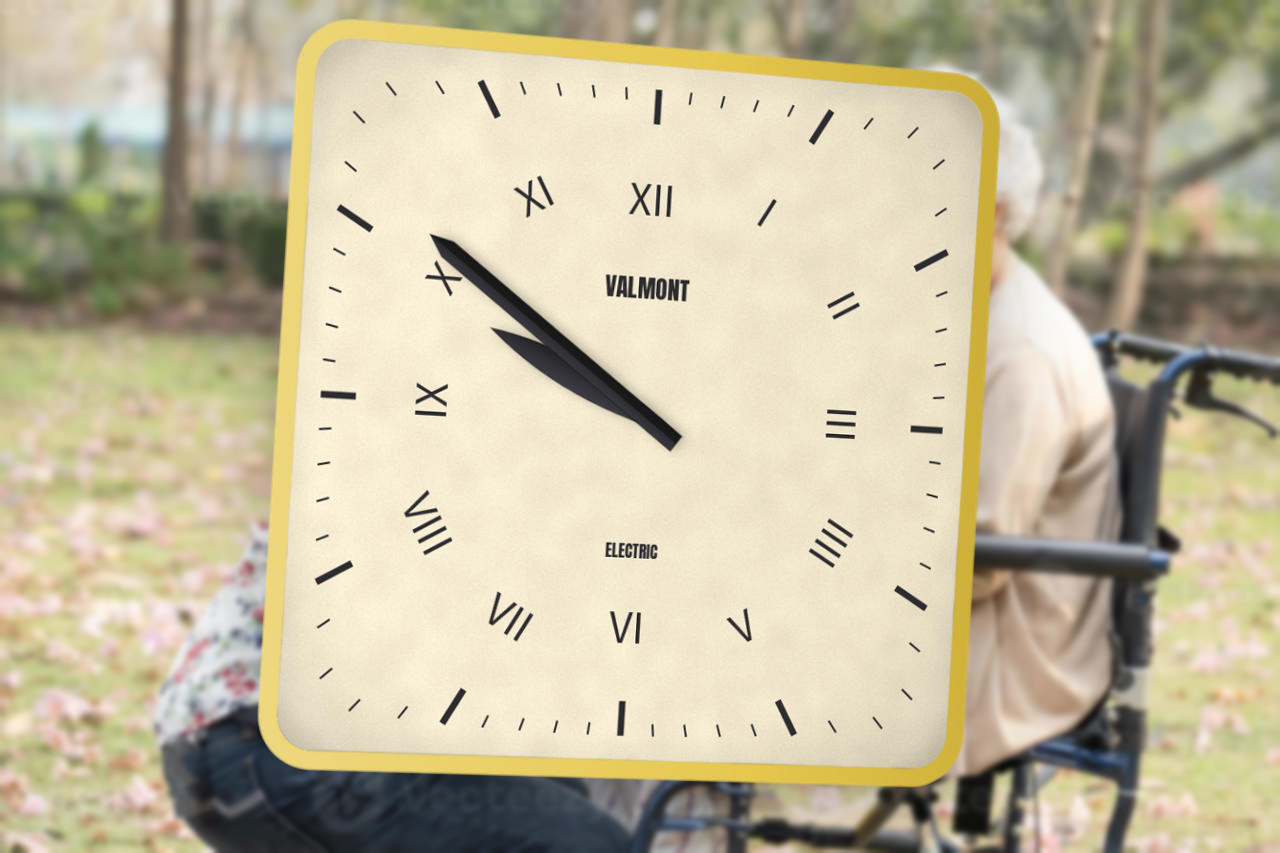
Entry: 9,51
